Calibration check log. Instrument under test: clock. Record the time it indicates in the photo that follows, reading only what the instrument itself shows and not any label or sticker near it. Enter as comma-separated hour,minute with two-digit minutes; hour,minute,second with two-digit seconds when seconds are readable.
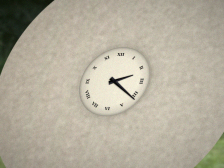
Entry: 2,21
